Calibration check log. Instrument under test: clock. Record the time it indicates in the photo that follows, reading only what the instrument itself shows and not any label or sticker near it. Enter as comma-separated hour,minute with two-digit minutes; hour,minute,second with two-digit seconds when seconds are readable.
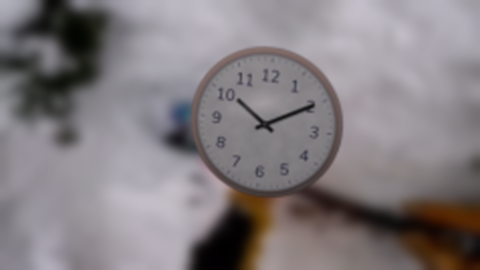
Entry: 10,10
